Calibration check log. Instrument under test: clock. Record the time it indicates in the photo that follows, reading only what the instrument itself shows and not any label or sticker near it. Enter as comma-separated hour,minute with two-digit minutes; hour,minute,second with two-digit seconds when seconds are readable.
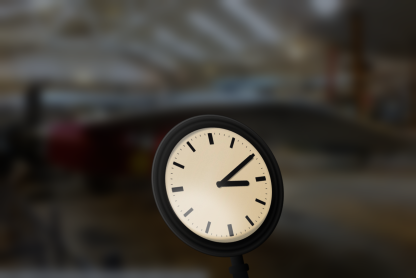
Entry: 3,10
